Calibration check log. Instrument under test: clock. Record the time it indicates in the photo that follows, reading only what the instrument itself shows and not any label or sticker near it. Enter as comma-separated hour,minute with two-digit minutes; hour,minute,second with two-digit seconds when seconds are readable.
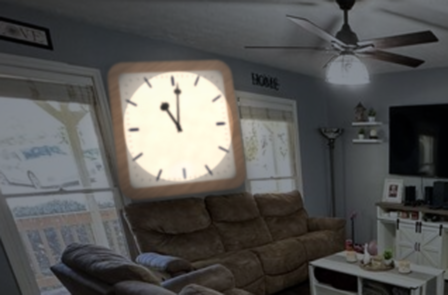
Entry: 11,01
